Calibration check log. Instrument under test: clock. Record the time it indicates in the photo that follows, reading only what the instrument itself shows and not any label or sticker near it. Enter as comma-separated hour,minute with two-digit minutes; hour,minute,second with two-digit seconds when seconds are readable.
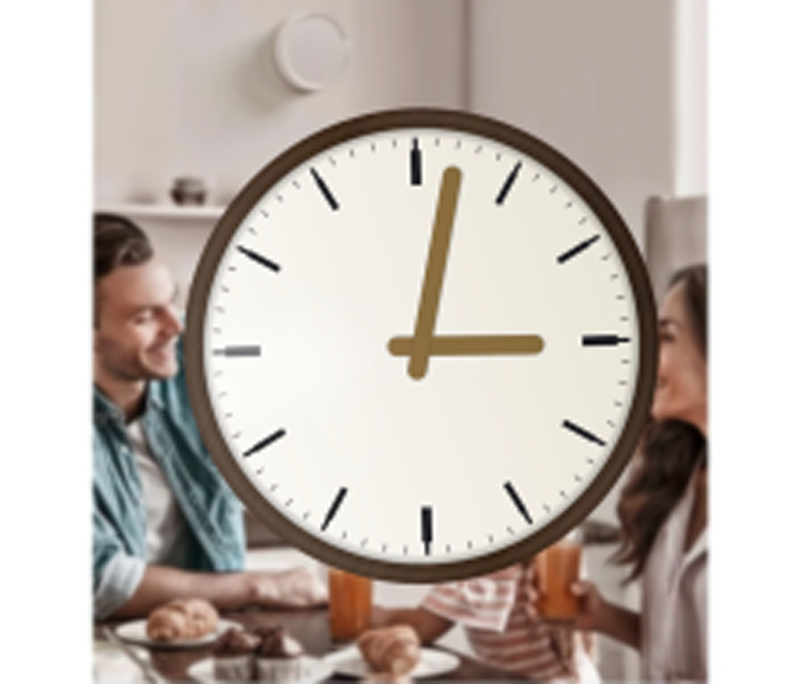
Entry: 3,02
